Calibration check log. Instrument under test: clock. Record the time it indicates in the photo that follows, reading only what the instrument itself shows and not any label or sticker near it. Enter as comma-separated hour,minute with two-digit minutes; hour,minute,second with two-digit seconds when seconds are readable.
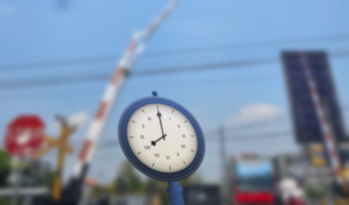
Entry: 8,00
